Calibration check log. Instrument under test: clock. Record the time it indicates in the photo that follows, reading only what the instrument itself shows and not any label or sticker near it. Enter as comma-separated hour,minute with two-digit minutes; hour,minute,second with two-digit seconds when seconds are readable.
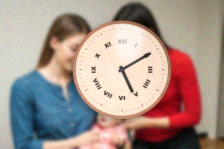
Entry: 5,10
